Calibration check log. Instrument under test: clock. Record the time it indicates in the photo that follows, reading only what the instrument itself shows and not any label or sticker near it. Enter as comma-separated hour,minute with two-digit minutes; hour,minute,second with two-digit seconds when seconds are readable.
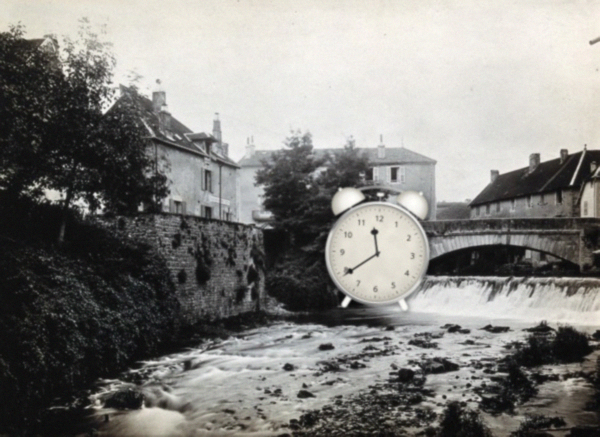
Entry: 11,39
